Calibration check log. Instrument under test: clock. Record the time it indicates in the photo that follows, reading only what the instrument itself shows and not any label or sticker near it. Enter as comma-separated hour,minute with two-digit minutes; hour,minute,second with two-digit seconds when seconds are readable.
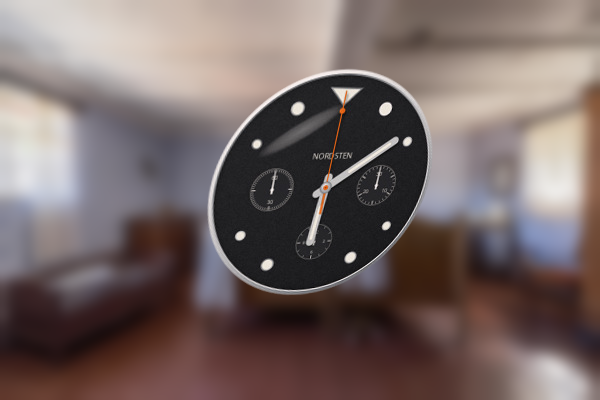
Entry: 6,09
